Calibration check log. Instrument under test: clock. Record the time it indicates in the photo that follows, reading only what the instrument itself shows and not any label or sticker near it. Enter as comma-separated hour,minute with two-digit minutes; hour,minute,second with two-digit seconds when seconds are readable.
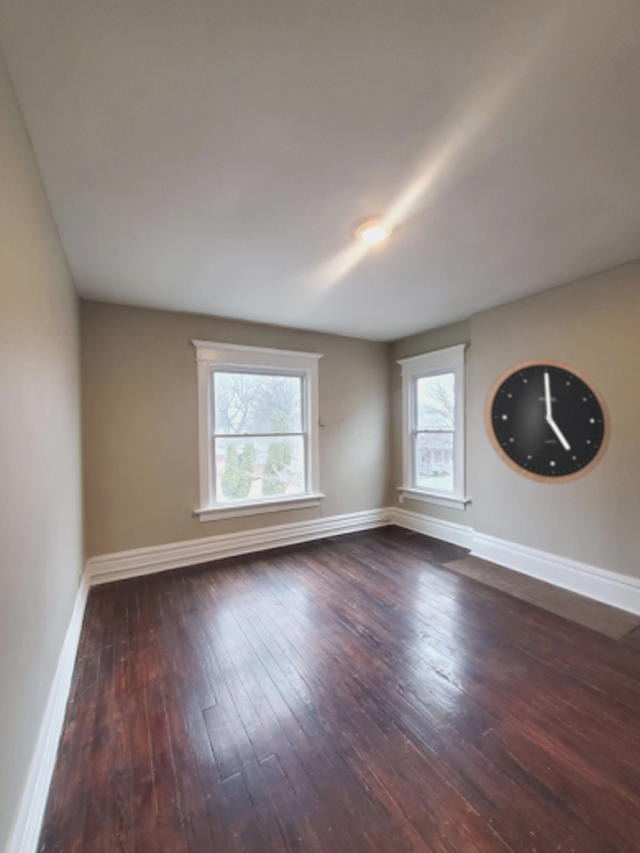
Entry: 5,00
